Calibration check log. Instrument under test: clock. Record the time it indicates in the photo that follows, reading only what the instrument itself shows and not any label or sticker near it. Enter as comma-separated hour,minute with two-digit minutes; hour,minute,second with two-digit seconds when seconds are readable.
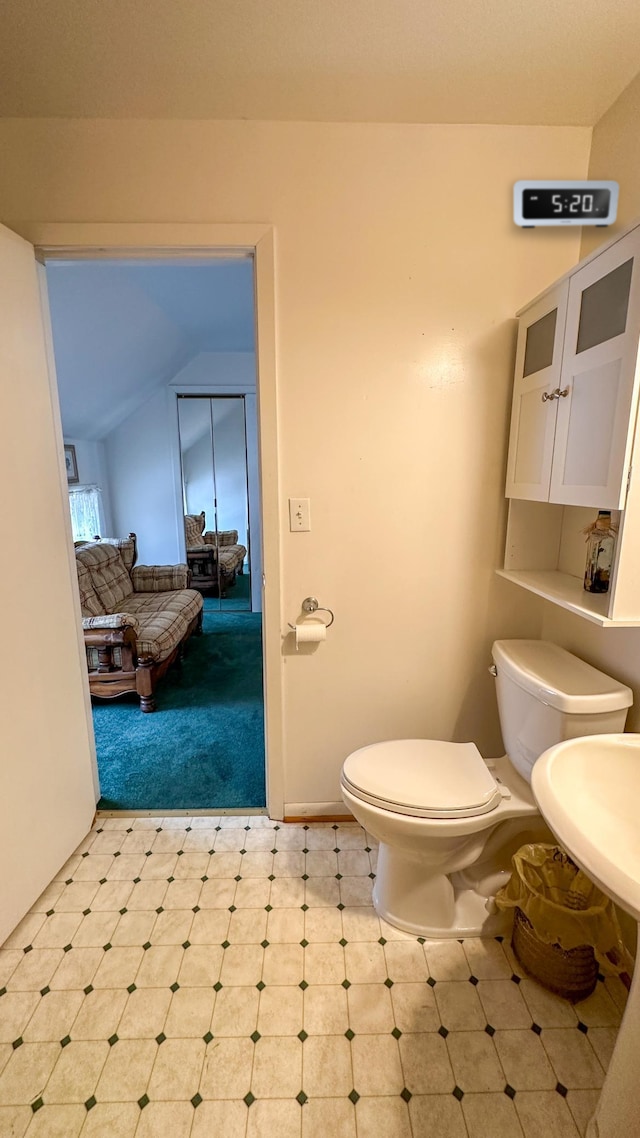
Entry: 5,20
